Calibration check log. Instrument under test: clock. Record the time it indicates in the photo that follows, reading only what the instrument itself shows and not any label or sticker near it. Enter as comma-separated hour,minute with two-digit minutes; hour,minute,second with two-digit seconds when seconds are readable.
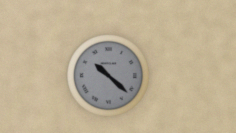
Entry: 10,22
